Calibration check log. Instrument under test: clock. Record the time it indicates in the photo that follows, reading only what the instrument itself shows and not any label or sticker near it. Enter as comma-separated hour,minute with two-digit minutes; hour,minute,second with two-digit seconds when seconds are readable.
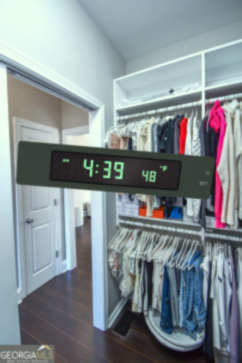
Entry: 4,39
